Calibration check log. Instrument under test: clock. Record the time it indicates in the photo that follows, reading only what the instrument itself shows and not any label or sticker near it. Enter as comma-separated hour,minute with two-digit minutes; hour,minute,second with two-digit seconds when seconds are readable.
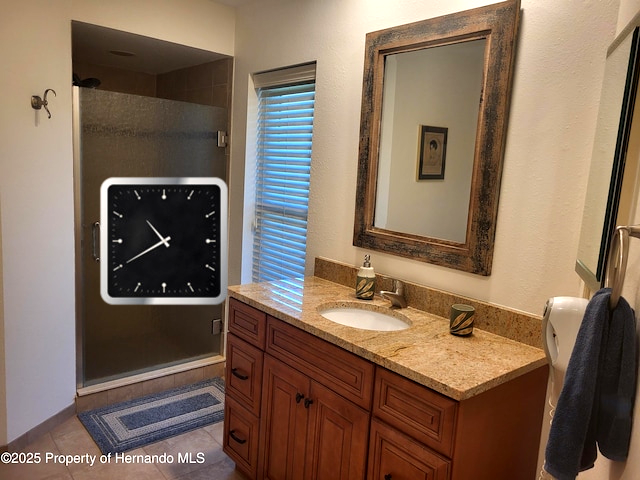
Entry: 10,40
